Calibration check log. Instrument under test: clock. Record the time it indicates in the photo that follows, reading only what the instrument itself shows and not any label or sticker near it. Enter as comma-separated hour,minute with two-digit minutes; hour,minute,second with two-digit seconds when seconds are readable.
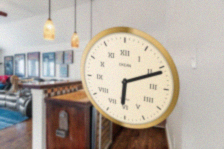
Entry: 6,11
